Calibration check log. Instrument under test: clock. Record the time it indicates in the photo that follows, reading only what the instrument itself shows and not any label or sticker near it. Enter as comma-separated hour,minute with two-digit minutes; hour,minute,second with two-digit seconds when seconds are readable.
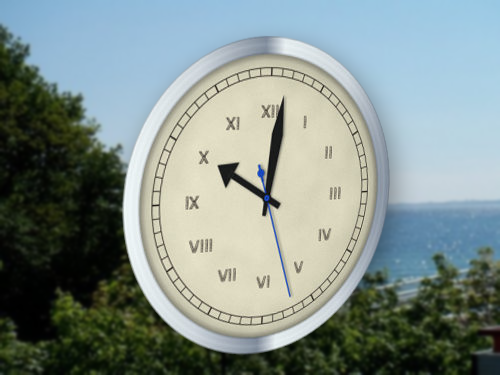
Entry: 10,01,27
